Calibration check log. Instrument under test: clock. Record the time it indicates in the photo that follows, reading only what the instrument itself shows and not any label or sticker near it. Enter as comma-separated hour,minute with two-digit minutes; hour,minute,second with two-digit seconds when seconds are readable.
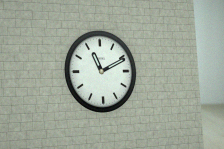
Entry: 11,11
